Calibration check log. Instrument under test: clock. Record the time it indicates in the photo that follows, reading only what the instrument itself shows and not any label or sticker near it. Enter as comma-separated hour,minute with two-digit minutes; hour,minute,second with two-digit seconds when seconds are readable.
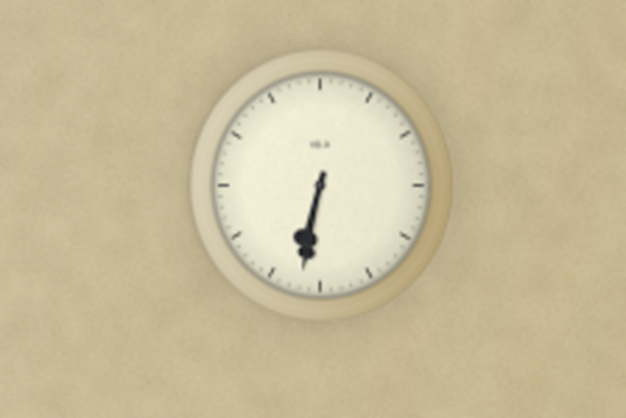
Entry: 6,32
